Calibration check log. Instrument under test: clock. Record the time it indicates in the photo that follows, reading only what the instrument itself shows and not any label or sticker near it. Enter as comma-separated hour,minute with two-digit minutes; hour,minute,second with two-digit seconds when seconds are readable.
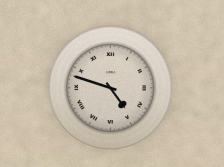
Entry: 4,48
